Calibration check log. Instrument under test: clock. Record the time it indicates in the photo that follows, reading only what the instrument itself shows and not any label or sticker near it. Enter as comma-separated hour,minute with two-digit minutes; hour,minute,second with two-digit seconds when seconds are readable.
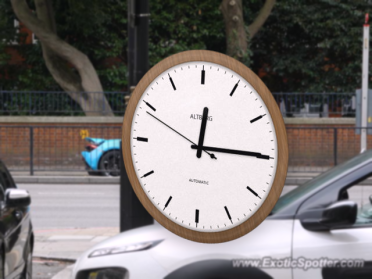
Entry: 12,14,49
